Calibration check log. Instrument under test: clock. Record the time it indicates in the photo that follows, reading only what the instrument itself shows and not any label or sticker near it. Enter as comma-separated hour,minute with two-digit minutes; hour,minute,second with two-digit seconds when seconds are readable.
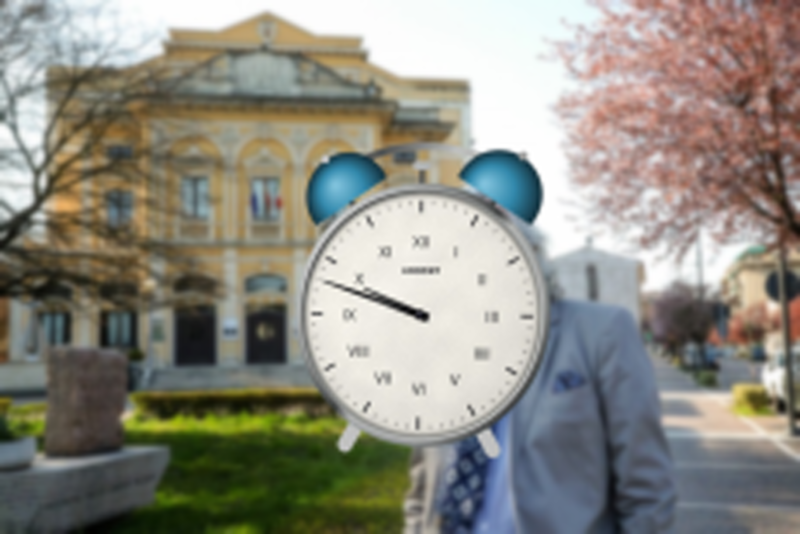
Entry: 9,48
